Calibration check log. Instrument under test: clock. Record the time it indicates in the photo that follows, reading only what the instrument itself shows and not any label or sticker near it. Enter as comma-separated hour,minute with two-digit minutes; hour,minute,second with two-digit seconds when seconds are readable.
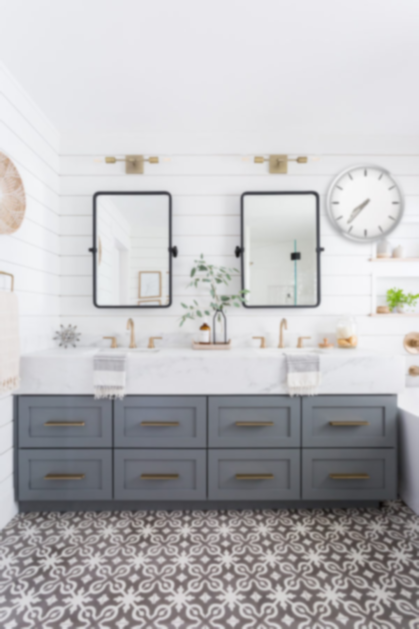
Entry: 7,37
